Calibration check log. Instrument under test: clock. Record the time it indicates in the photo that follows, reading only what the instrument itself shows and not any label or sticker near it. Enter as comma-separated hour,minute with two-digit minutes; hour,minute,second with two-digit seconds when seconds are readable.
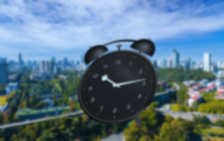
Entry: 10,14
